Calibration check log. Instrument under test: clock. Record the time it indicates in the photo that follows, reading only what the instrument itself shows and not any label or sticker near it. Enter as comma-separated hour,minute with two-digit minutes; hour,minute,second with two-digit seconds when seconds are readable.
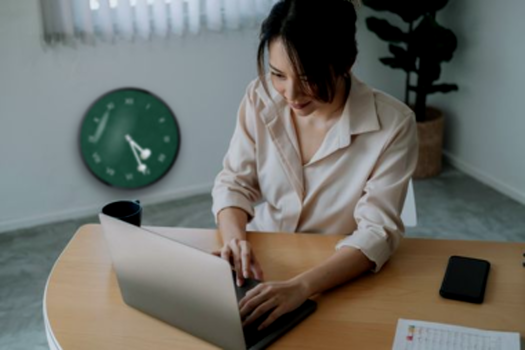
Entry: 4,26
